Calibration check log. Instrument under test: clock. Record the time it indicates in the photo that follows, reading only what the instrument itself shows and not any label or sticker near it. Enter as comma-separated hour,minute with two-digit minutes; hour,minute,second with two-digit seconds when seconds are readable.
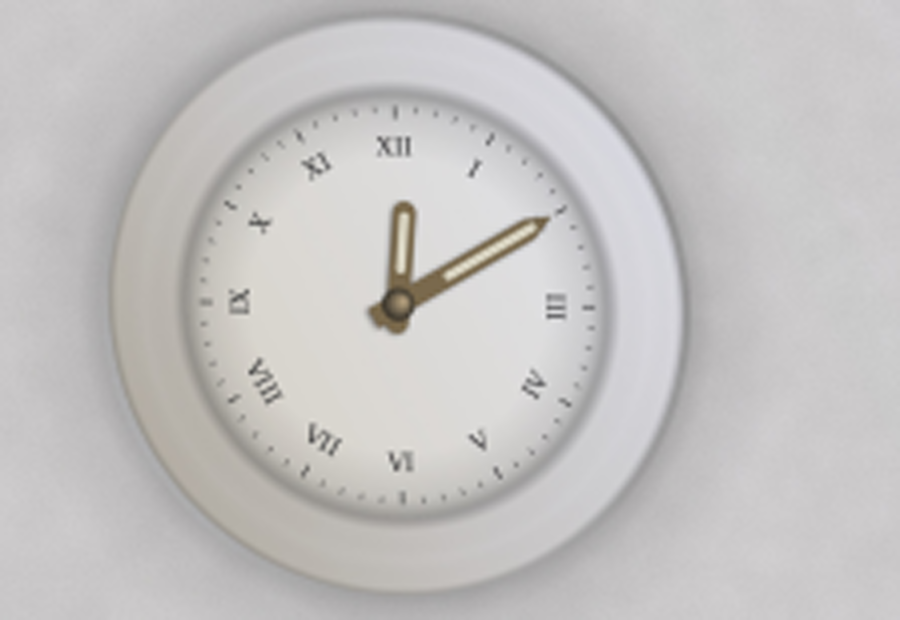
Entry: 12,10
